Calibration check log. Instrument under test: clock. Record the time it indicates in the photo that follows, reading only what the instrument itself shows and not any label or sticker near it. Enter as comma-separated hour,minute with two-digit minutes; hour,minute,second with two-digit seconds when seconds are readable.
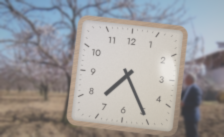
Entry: 7,25
